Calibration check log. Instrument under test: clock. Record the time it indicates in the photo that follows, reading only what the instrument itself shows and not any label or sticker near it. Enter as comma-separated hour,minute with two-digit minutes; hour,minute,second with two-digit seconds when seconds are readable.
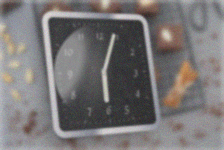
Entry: 6,04
